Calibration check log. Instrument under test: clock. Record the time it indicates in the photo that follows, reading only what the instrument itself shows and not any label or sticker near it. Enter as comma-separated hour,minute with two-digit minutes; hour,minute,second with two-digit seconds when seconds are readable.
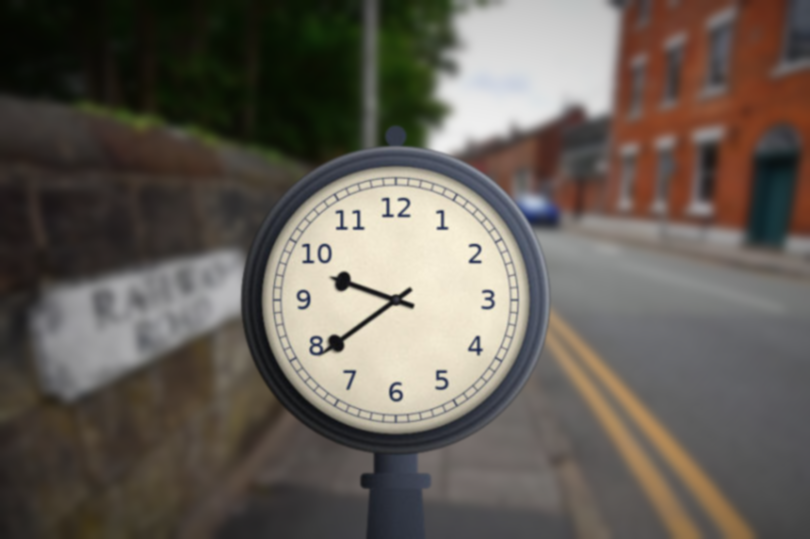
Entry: 9,39
